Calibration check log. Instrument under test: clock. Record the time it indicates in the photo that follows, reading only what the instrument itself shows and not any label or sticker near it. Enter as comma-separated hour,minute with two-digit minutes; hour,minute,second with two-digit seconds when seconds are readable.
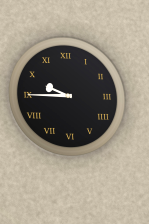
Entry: 9,45
